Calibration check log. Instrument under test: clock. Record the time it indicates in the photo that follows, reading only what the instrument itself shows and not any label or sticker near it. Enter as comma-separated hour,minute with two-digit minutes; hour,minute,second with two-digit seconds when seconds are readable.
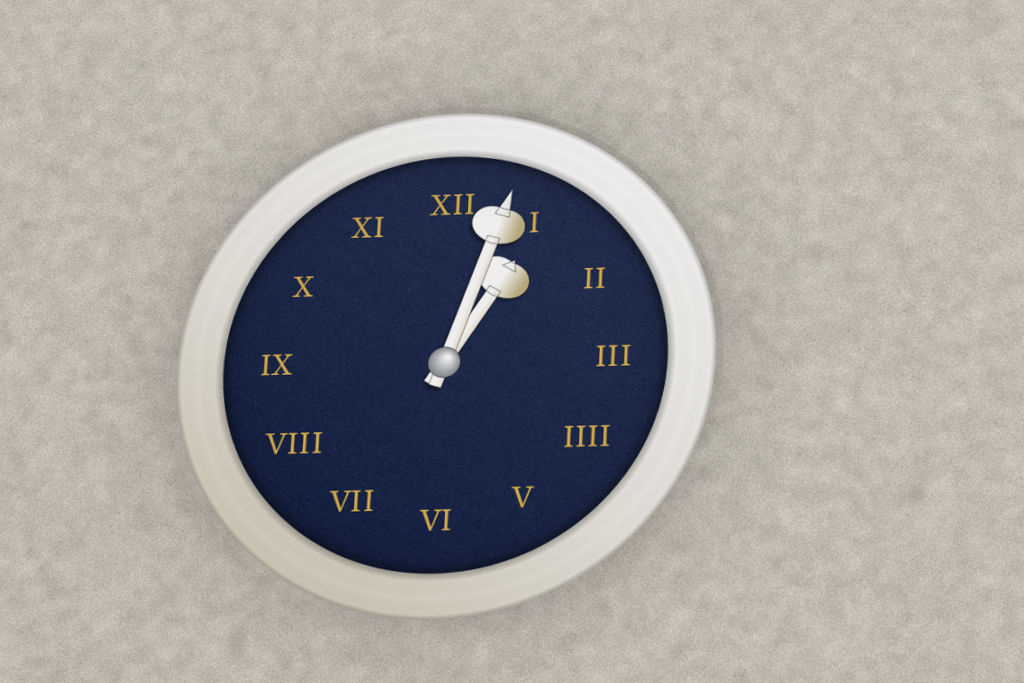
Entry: 1,03
